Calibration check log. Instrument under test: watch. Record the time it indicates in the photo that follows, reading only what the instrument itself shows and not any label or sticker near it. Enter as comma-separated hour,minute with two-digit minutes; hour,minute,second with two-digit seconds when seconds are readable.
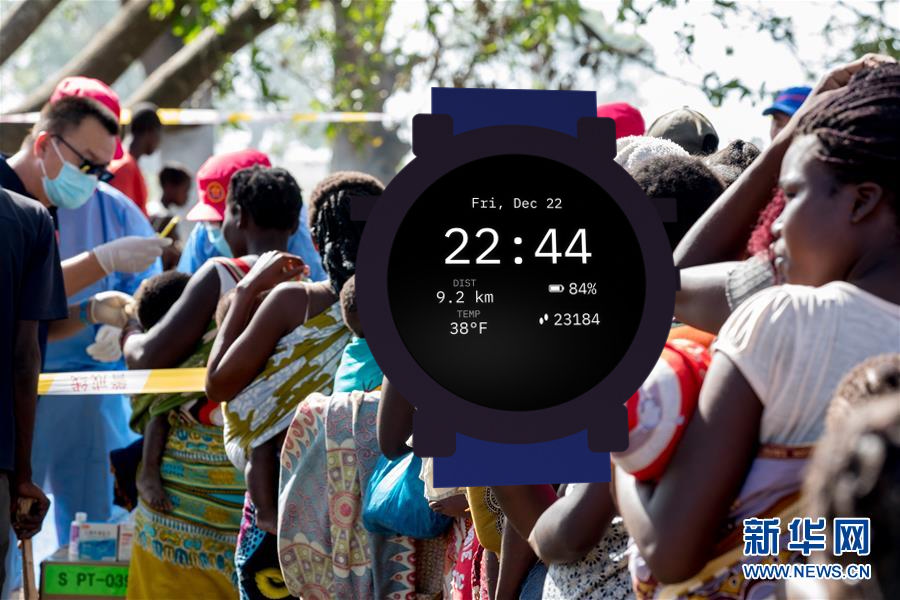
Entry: 22,44
